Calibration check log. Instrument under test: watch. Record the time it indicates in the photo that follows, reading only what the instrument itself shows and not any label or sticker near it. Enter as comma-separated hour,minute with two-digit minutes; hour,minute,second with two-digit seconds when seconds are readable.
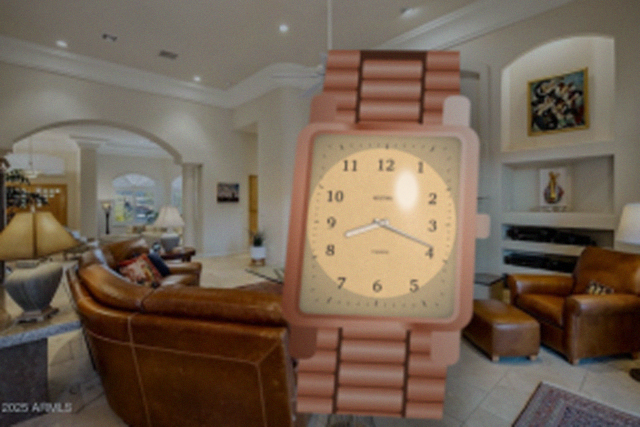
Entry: 8,19
